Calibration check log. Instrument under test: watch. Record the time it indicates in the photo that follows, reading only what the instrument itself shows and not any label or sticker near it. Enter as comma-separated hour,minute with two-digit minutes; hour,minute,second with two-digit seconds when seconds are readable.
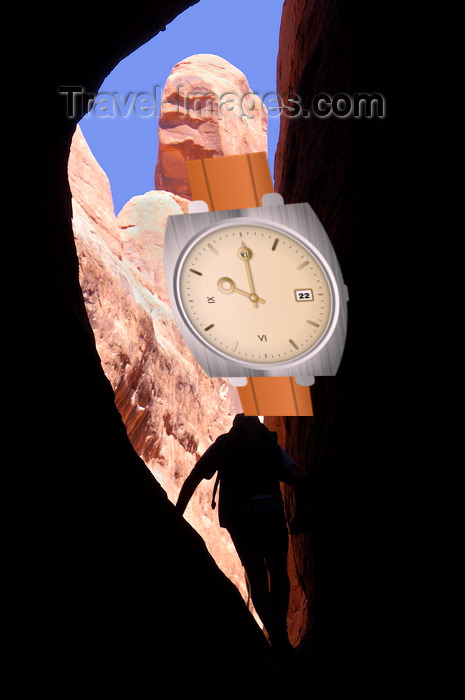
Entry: 10,00
